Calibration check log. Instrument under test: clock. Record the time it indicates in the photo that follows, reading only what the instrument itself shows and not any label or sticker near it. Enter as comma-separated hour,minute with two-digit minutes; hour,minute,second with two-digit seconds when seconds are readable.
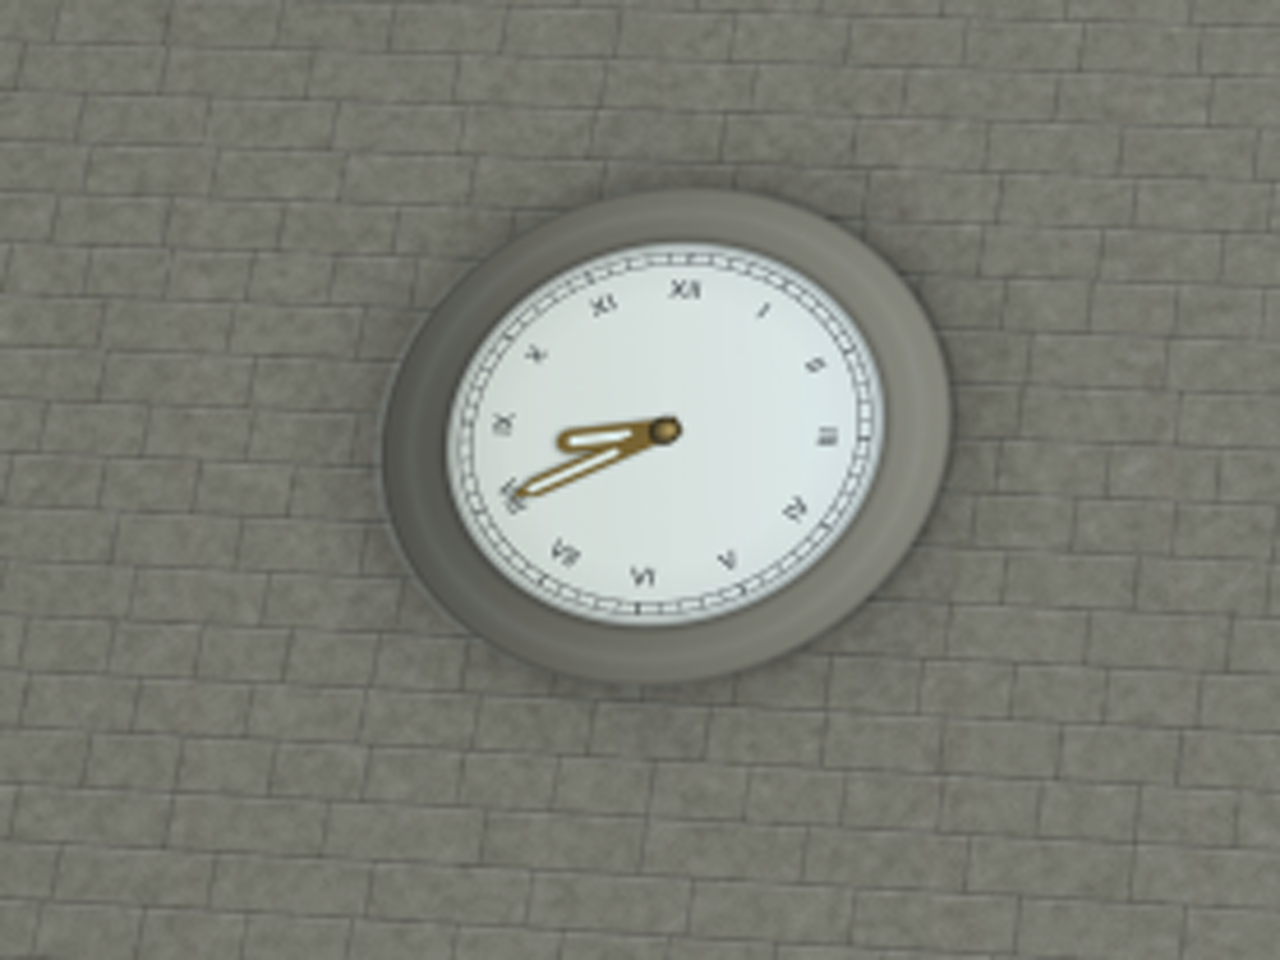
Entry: 8,40
